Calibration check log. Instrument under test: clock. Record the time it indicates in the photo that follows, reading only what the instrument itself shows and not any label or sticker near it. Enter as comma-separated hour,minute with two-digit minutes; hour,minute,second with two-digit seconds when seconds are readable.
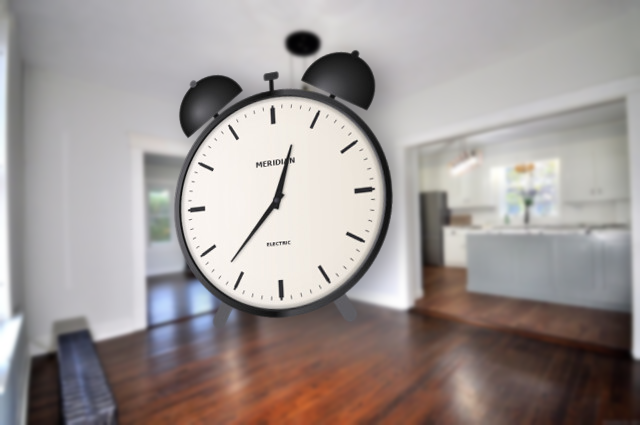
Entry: 12,37
